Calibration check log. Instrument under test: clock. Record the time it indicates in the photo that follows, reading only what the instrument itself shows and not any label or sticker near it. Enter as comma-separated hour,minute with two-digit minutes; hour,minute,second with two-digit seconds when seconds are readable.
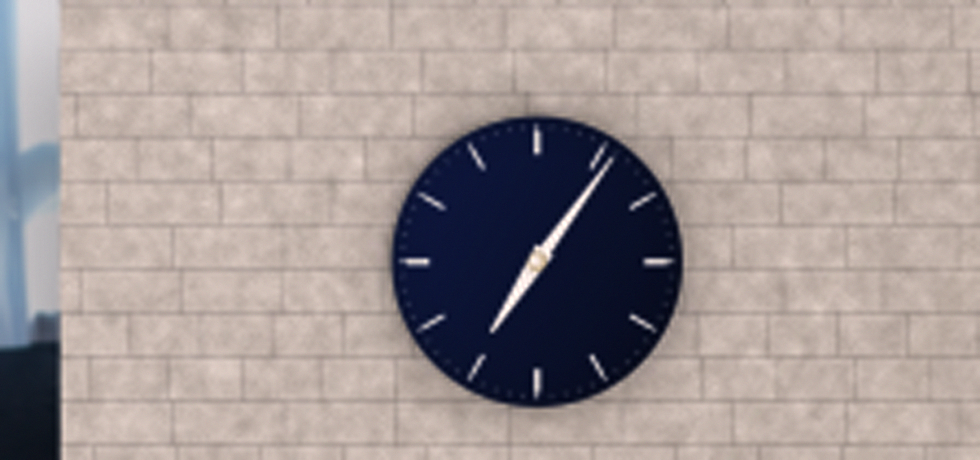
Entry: 7,06
